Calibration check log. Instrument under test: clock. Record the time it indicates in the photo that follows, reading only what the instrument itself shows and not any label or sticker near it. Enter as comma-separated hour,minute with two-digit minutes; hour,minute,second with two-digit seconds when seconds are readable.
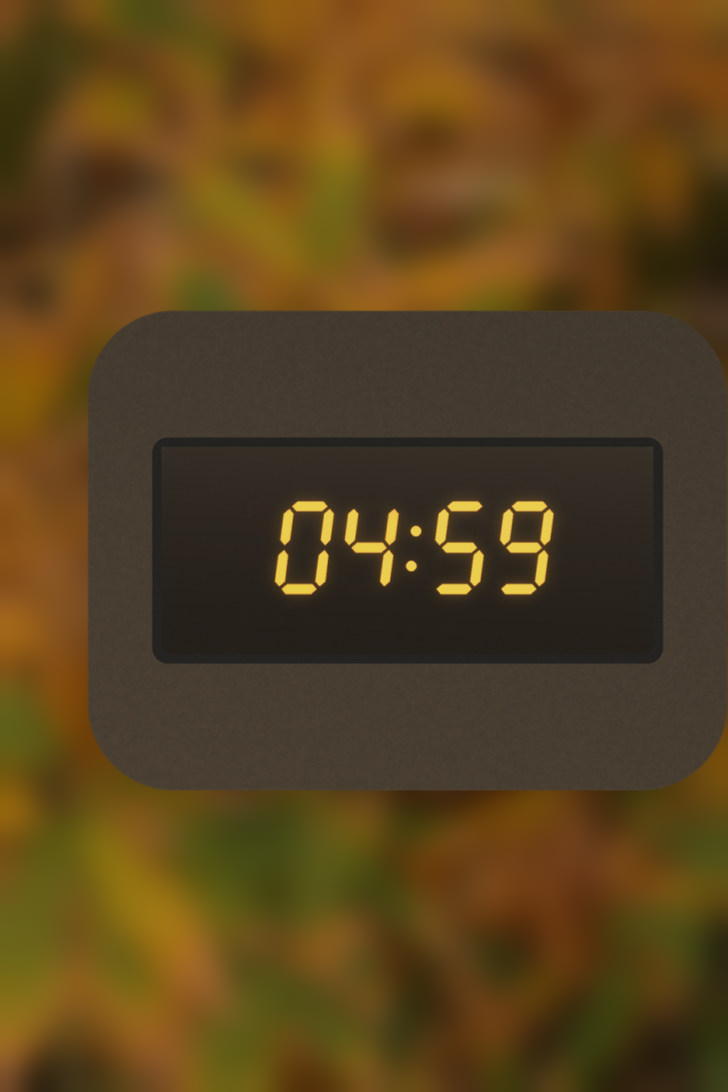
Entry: 4,59
